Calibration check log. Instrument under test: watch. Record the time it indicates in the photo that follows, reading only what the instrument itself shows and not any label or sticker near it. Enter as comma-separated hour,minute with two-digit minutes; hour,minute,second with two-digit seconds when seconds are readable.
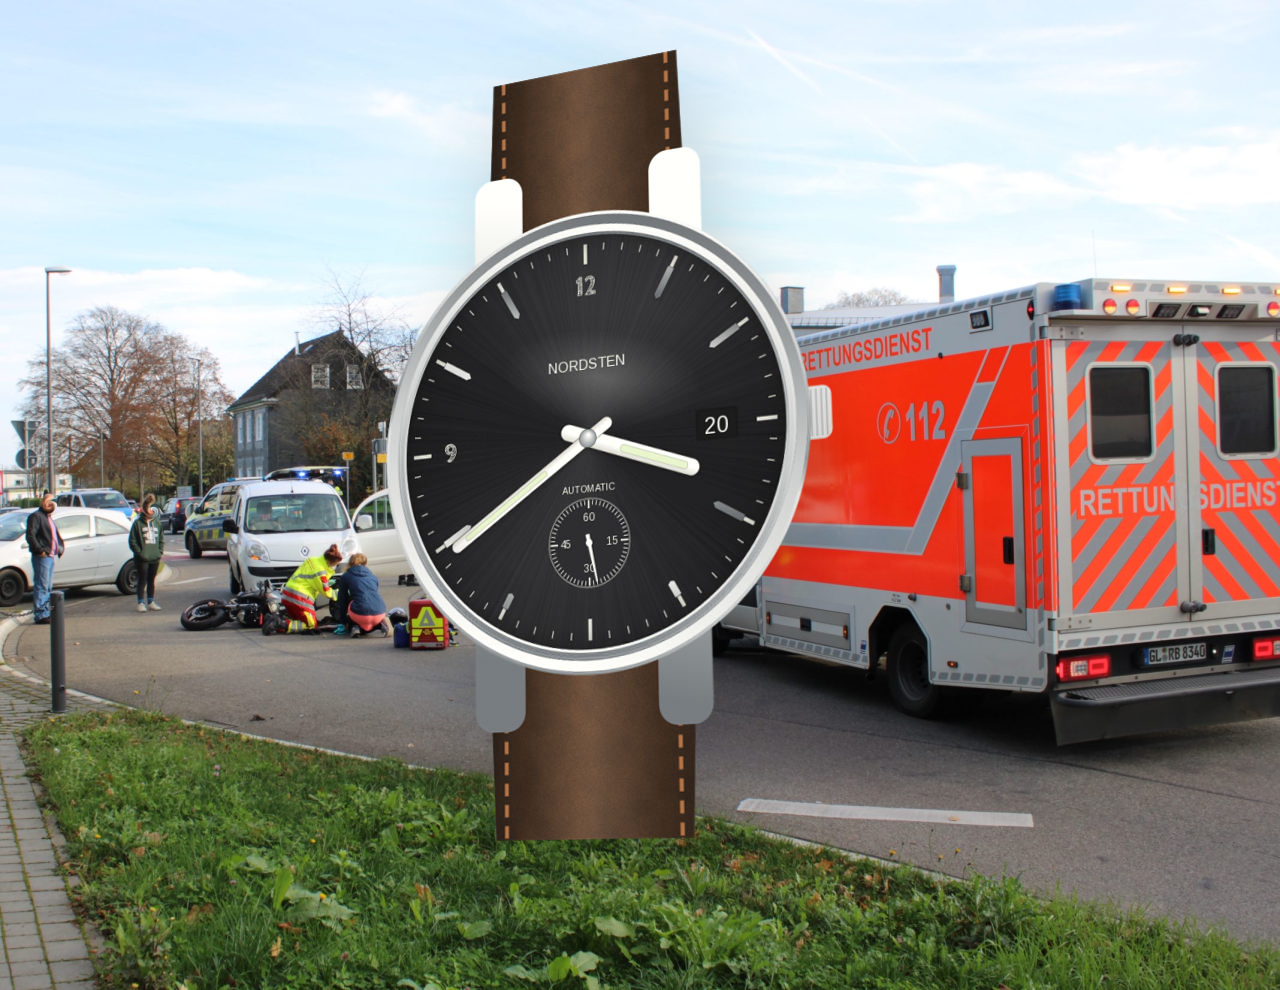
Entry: 3,39,28
